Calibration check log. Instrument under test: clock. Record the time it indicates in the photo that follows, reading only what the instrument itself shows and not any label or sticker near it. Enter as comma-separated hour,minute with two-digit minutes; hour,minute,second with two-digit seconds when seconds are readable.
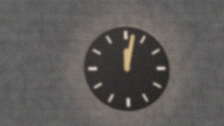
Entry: 12,02
